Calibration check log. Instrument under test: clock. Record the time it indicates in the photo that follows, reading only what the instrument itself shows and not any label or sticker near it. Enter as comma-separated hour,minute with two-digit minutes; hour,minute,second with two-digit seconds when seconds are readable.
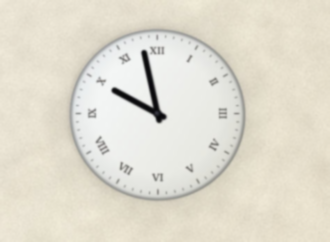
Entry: 9,58
